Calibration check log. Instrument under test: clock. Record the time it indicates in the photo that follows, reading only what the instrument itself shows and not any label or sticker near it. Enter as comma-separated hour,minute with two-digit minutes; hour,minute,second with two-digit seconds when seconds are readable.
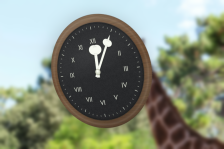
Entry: 12,05
